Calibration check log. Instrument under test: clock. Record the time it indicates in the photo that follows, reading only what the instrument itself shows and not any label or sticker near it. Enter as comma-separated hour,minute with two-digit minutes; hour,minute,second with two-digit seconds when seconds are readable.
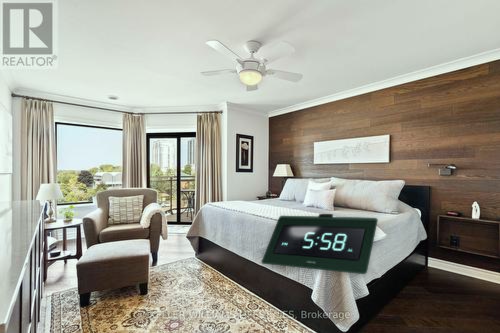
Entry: 5,58
